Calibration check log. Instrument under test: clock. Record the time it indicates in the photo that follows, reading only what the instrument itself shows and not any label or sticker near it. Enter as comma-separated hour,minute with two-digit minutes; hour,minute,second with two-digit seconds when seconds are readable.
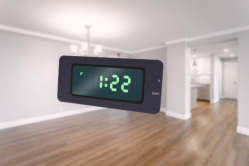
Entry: 1,22
